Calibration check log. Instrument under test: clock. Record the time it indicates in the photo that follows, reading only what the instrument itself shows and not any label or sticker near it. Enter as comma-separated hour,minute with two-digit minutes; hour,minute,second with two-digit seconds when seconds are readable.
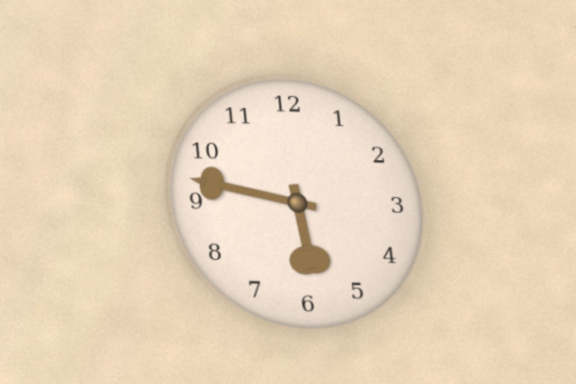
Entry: 5,47
